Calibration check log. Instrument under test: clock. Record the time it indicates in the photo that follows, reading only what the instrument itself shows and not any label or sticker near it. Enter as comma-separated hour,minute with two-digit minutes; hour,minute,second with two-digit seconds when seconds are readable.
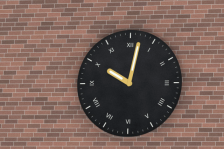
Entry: 10,02
